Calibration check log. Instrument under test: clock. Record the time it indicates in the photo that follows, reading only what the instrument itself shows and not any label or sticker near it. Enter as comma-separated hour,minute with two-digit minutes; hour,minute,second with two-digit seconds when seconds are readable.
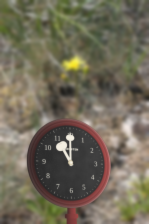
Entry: 11,00
